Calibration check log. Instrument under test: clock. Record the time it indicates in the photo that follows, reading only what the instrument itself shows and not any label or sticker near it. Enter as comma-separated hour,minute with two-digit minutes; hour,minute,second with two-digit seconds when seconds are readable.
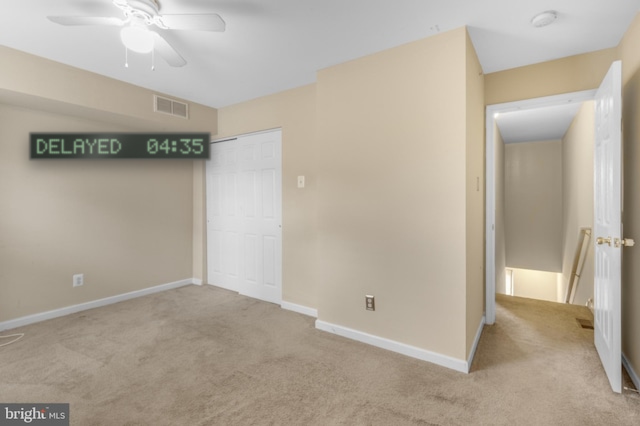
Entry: 4,35
